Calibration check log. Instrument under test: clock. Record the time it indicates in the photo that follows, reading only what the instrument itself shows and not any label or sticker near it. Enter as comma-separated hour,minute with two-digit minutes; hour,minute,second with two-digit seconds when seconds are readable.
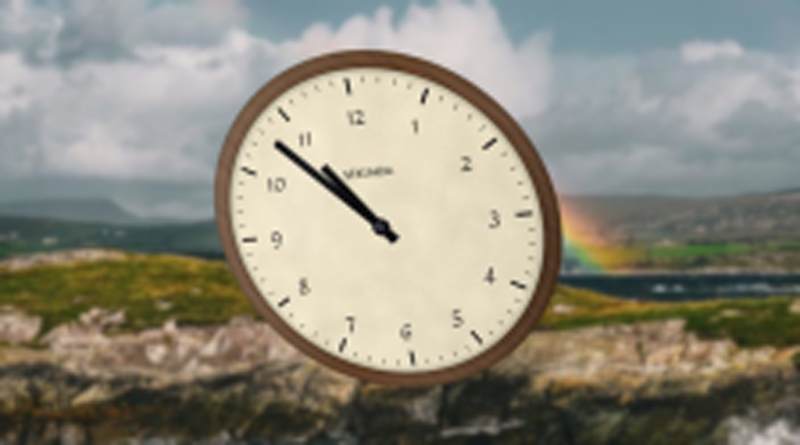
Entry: 10,53
